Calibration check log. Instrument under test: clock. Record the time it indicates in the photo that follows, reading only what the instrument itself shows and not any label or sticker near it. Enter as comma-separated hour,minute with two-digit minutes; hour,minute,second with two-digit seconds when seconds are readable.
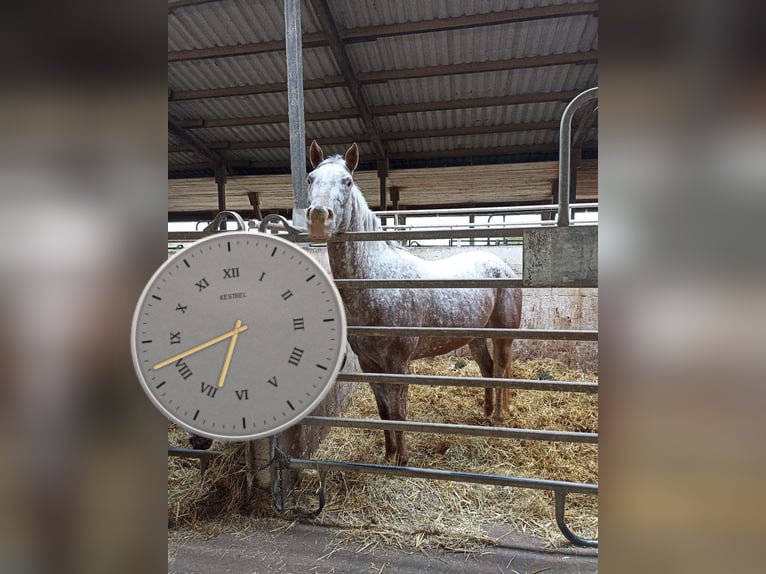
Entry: 6,42
